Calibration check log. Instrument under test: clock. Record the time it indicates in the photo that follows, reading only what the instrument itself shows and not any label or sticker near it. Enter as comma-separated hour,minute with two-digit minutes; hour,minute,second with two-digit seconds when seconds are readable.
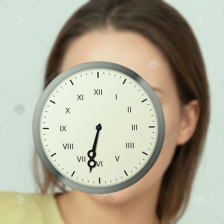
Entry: 6,32
